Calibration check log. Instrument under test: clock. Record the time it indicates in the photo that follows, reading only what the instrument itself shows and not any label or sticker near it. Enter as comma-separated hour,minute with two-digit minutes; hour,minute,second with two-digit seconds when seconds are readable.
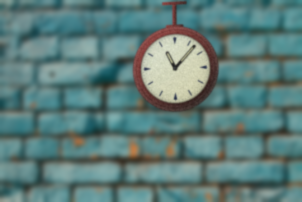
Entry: 11,07
